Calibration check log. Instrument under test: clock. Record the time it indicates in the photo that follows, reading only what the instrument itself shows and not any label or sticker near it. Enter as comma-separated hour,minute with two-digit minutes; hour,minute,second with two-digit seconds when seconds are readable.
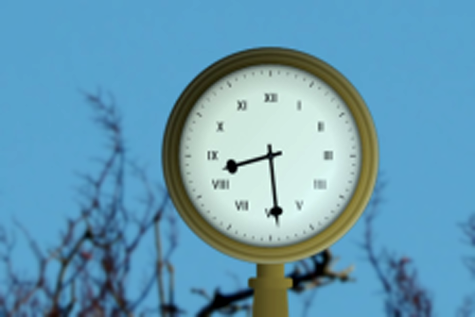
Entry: 8,29
